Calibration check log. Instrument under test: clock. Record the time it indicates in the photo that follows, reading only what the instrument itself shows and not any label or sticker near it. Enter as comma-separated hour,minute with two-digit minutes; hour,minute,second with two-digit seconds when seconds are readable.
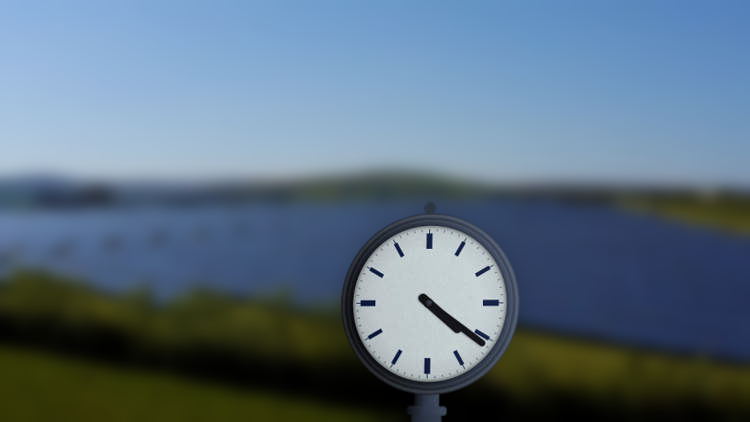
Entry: 4,21
